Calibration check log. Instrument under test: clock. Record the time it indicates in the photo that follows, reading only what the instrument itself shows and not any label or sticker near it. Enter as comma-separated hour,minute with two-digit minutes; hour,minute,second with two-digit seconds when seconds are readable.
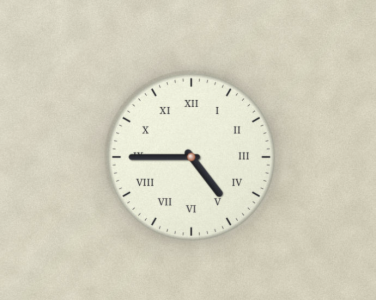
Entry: 4,45
